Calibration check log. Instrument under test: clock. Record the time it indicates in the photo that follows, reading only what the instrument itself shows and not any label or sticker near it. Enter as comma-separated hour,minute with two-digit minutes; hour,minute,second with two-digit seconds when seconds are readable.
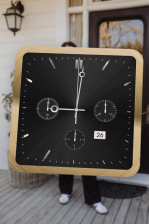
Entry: 9,01
